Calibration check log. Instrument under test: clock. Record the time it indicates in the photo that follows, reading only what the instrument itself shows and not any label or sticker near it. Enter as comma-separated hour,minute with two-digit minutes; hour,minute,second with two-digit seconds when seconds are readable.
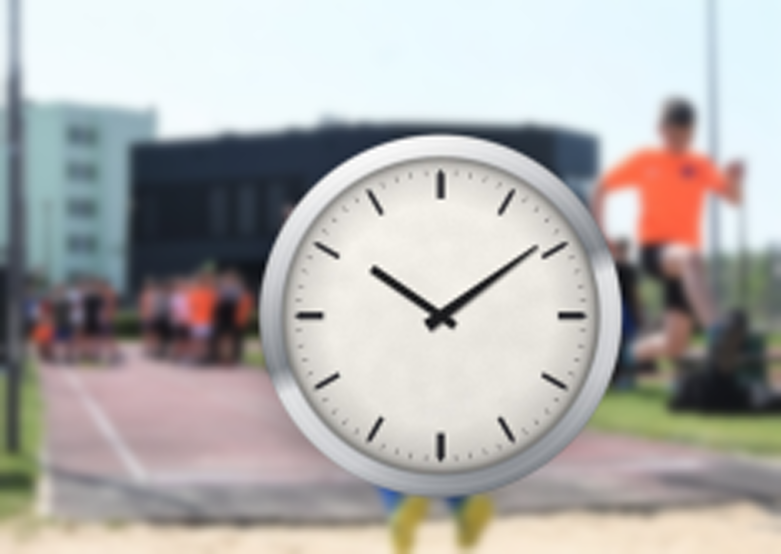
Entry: 10,09
